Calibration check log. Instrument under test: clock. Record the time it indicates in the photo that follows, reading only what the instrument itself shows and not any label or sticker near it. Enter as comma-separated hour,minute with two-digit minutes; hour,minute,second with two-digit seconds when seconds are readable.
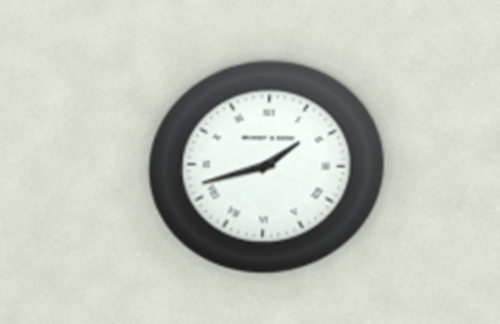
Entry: 1,42
